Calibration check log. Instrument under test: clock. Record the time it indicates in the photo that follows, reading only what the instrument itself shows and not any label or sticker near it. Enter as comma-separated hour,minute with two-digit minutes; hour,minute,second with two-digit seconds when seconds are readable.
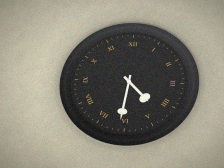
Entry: 4,31
